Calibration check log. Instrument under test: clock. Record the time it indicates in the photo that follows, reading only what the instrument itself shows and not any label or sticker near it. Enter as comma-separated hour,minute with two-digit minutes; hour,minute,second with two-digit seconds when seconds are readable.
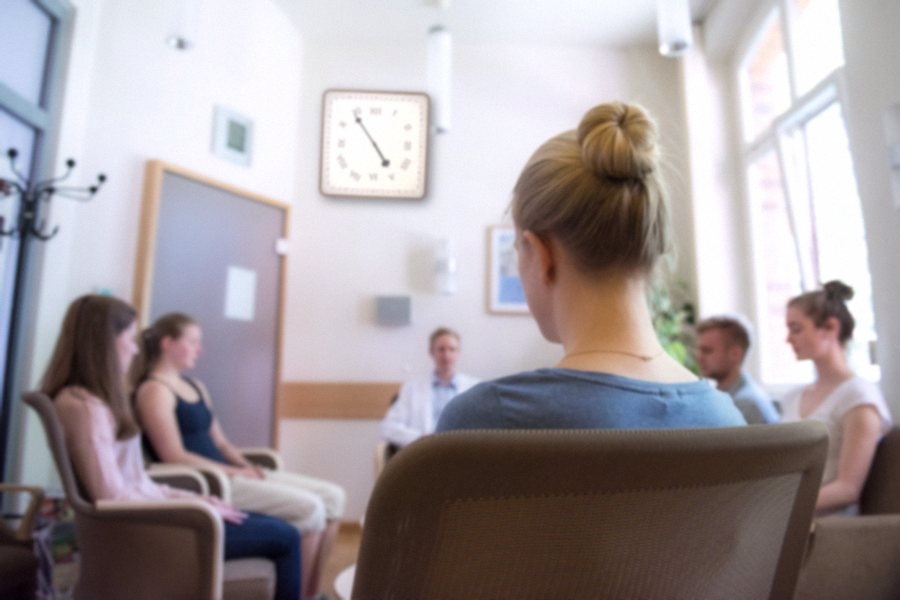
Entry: 4,54
